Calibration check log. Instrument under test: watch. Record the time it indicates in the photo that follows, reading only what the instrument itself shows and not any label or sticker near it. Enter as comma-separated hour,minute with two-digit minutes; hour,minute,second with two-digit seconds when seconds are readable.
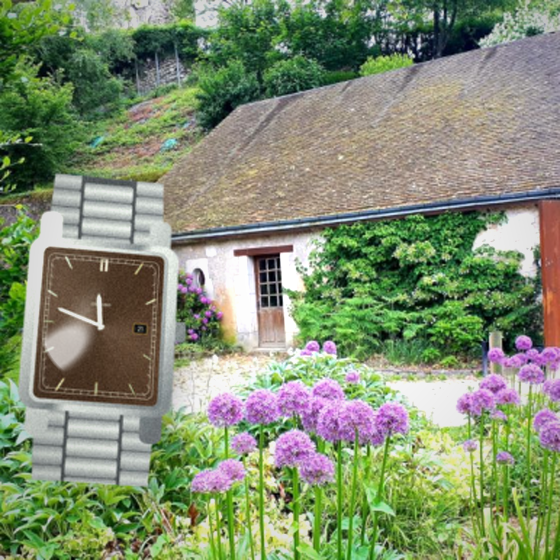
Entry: 11,48
